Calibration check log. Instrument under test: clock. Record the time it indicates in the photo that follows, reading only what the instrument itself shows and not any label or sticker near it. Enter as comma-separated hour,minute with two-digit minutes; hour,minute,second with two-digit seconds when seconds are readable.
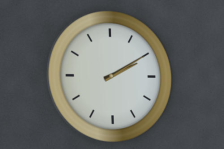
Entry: 2,10
